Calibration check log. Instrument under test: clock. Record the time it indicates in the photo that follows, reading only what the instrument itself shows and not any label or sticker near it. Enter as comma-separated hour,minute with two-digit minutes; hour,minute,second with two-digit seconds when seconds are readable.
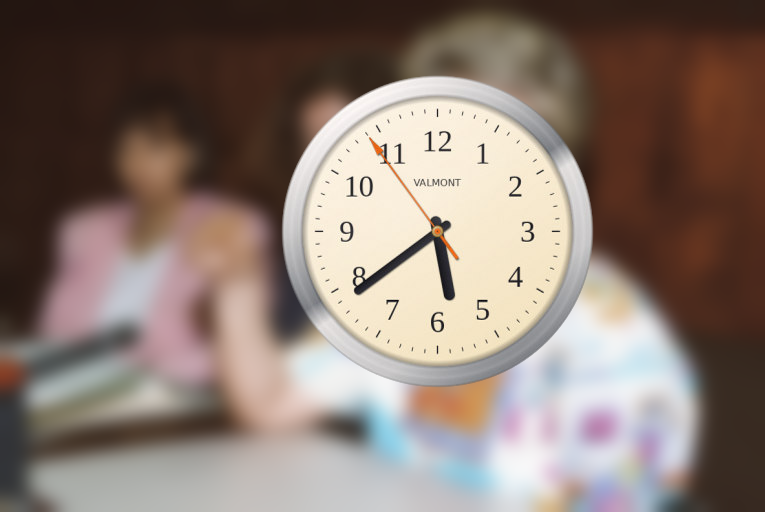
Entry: 5,38,54
